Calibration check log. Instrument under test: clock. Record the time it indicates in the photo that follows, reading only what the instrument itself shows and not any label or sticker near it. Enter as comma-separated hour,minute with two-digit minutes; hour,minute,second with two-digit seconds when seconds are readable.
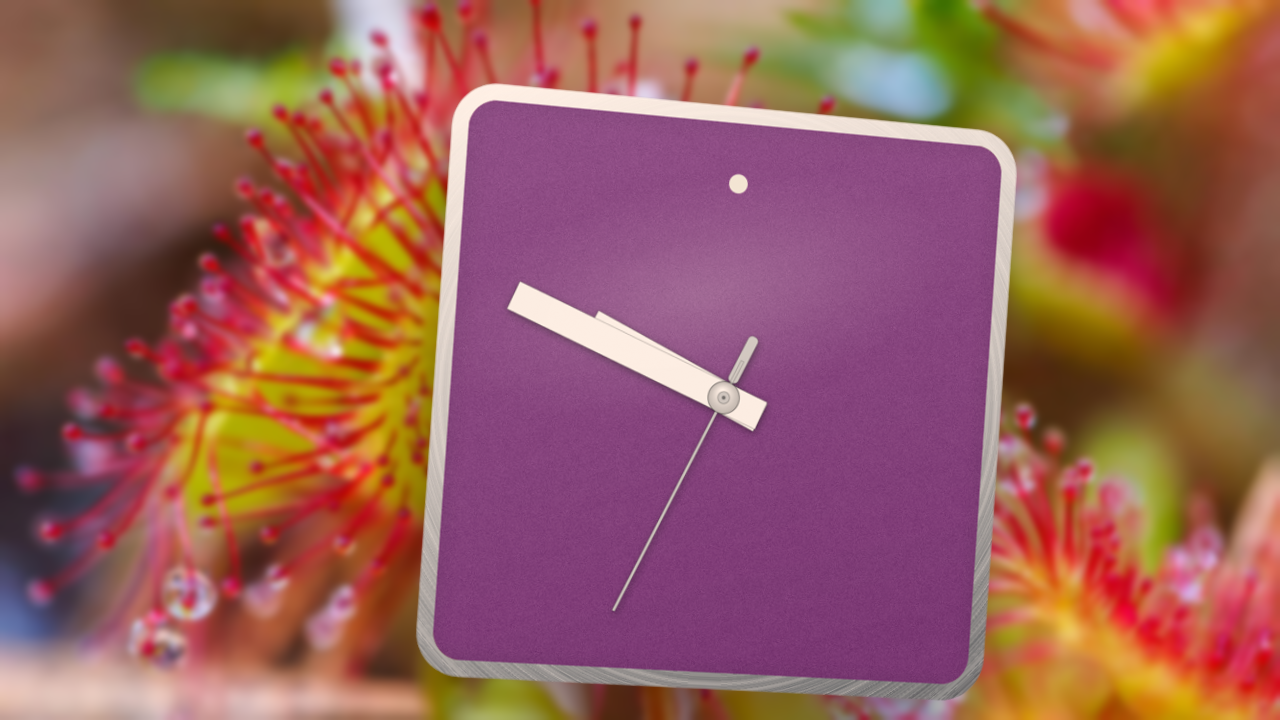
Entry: 9,48,34
